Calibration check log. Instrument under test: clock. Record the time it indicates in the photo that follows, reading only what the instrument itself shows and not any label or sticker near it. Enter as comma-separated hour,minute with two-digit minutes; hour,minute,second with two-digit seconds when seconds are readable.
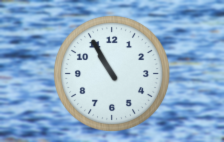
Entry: 10,55
